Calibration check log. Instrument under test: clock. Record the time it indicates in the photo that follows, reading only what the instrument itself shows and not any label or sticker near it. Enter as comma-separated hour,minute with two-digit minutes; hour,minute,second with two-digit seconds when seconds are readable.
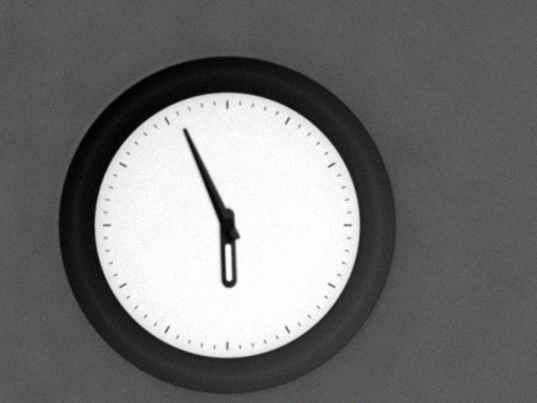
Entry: 5,56
